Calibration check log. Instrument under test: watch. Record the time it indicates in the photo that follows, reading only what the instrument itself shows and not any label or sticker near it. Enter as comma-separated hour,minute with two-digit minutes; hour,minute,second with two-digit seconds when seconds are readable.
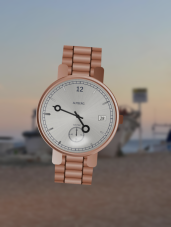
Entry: 4,48
